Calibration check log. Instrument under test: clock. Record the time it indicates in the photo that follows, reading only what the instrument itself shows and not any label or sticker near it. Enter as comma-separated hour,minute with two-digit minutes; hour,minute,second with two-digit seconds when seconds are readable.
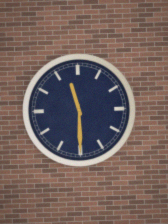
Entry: 11,30
